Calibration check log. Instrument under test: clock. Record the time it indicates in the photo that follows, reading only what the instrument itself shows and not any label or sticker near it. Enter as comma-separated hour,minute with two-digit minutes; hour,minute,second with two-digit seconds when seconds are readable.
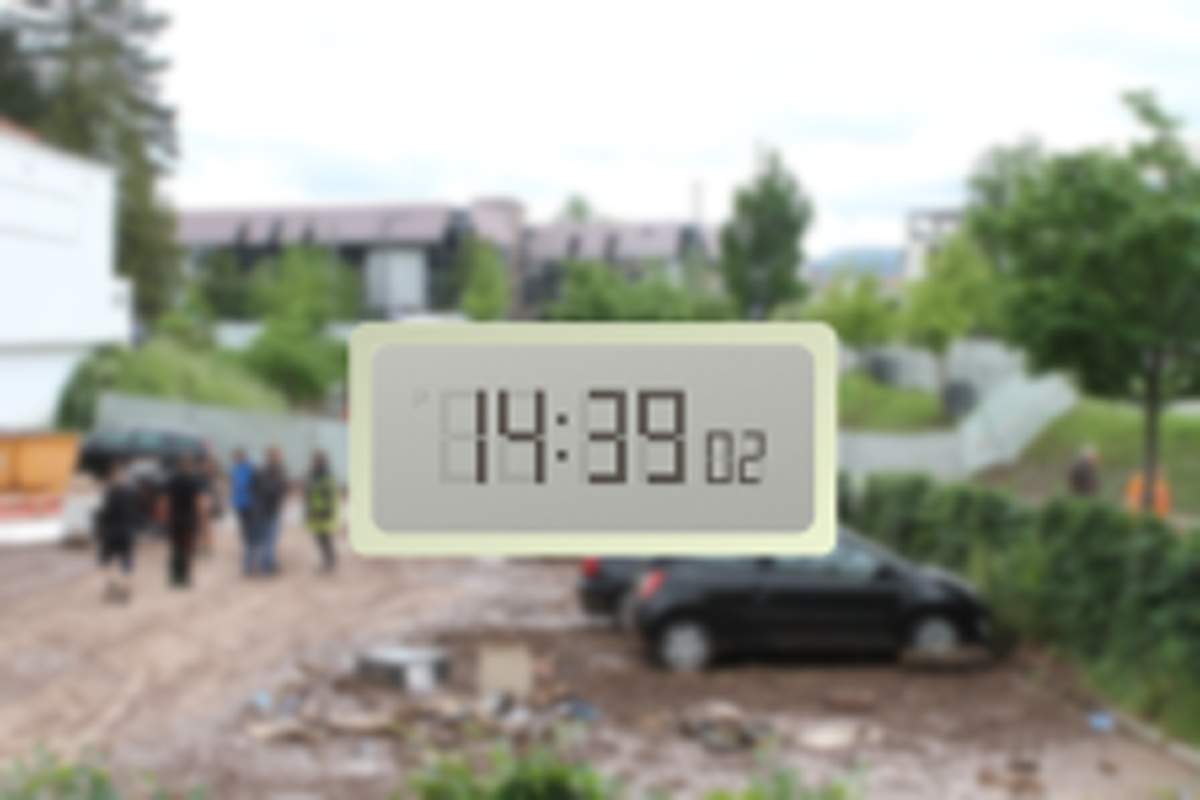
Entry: 14,39,02
